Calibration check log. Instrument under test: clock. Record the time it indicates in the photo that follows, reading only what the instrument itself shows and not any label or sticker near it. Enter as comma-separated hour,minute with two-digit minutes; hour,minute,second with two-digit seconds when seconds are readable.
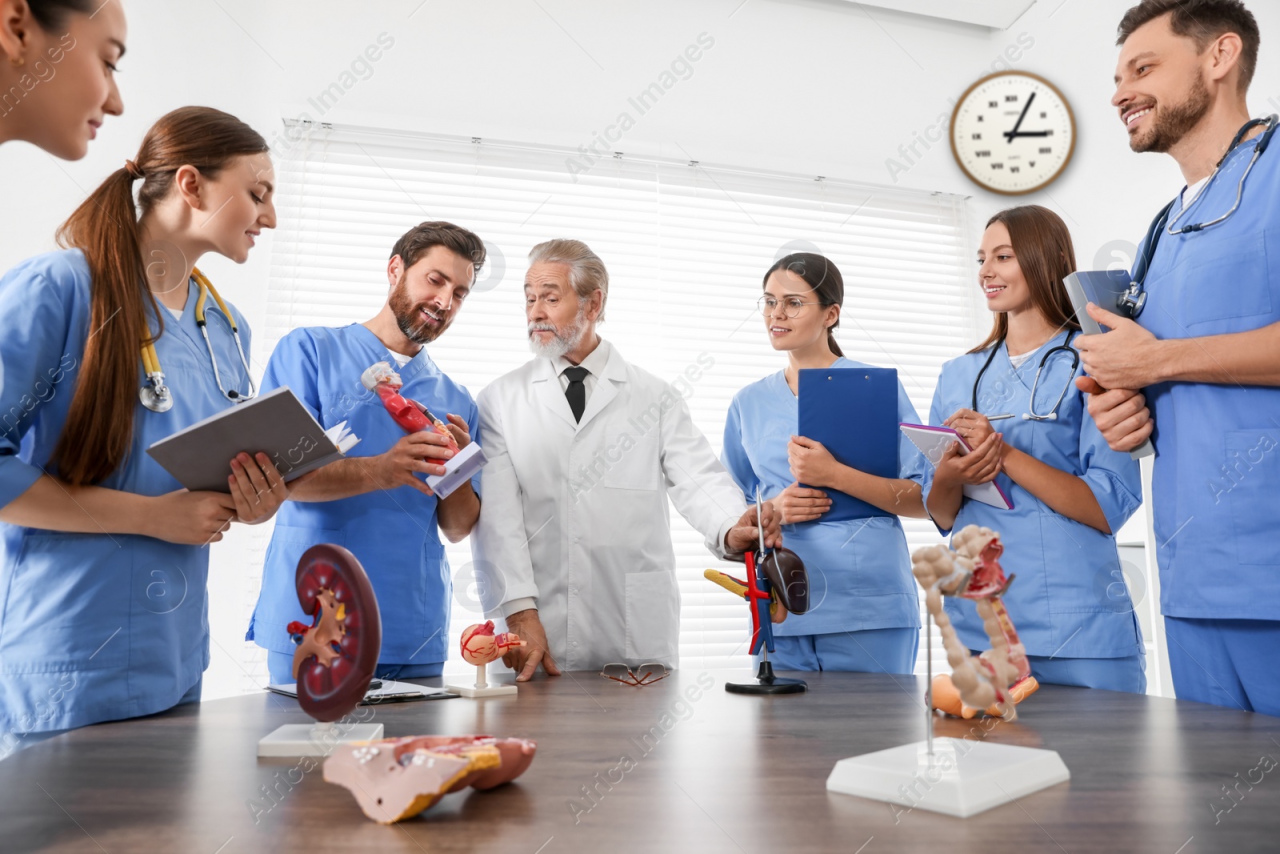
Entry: 3,05
